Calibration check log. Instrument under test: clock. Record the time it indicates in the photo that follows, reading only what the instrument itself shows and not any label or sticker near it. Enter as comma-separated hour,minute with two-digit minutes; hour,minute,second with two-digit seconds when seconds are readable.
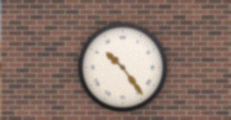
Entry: 10,24
